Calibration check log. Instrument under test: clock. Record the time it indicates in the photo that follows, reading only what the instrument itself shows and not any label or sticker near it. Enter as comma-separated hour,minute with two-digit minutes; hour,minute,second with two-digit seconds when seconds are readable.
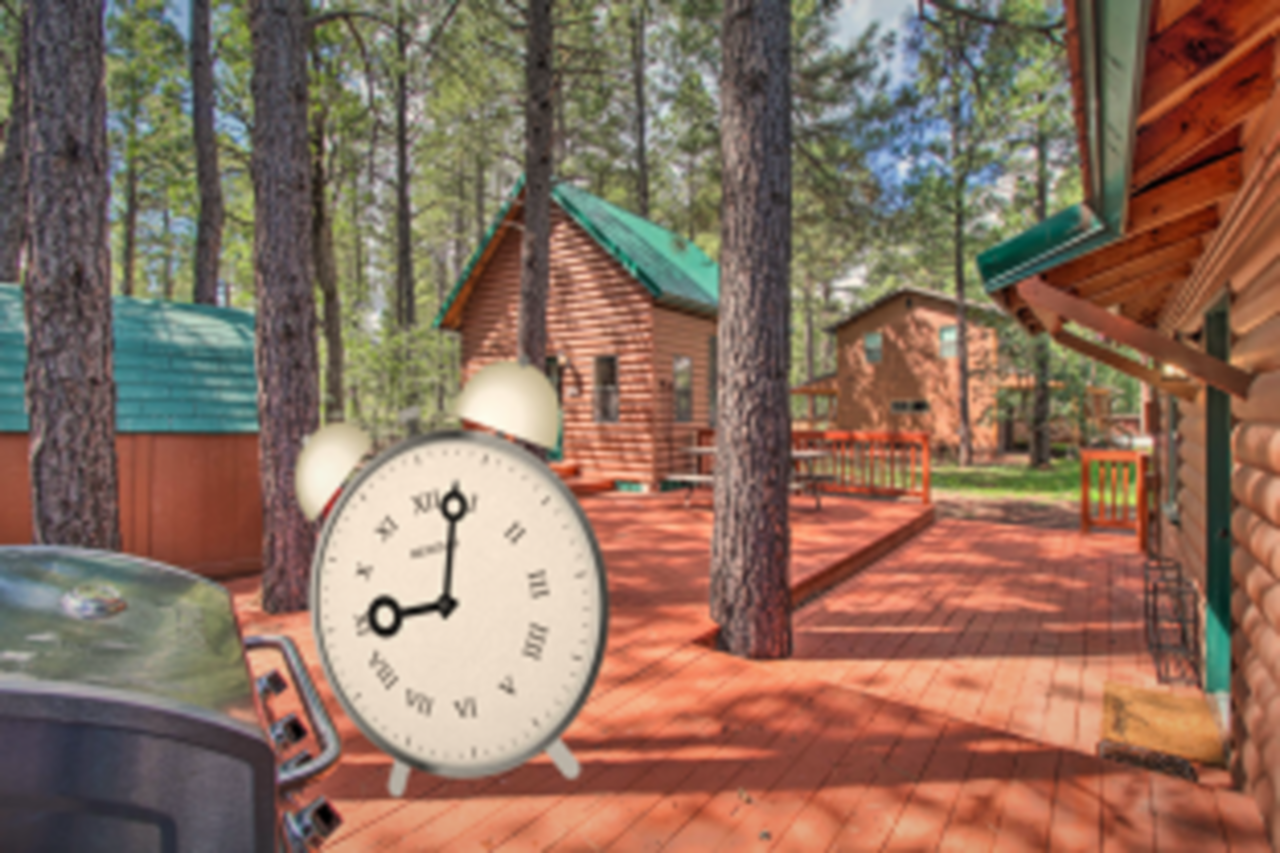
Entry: 9,03
